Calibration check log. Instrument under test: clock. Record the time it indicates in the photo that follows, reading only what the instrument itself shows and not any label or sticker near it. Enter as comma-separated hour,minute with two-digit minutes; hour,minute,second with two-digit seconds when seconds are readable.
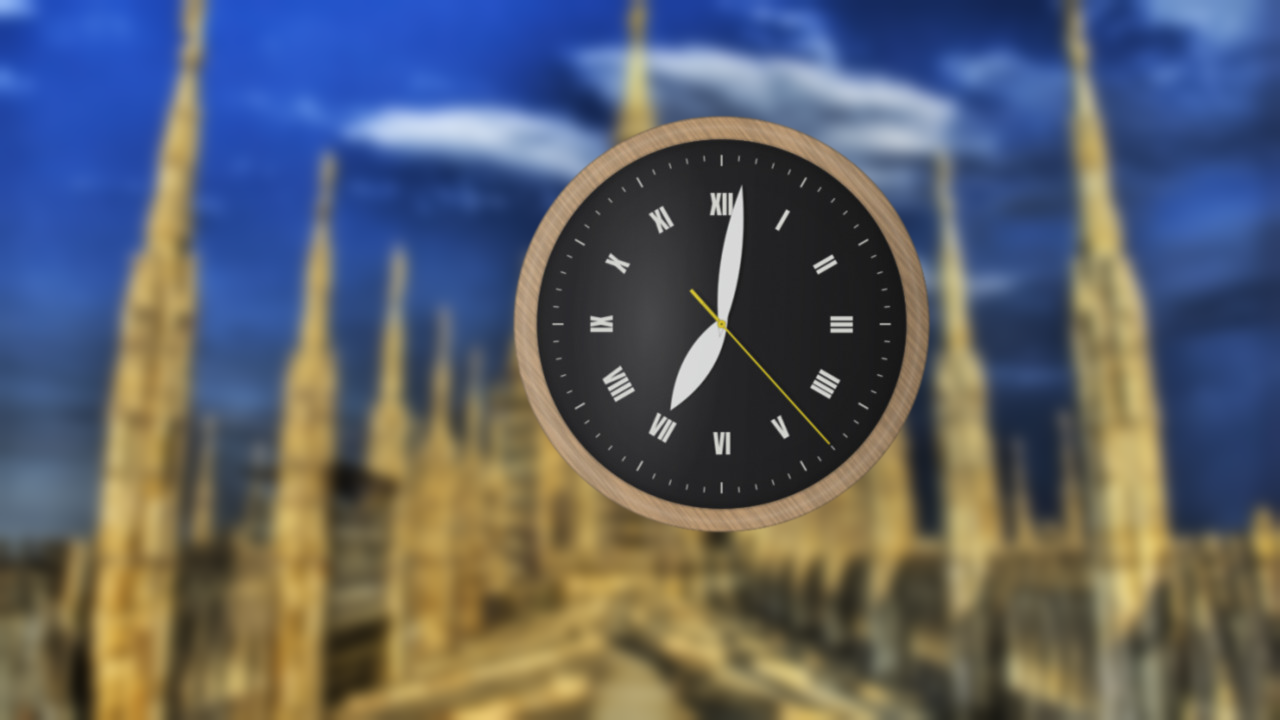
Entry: 7,01,23
